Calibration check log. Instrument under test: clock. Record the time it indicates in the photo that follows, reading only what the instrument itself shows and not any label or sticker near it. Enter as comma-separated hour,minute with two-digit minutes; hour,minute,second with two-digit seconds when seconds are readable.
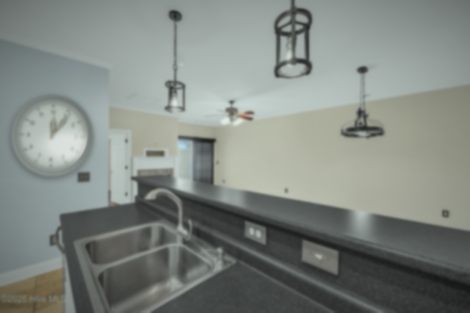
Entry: 12,06
